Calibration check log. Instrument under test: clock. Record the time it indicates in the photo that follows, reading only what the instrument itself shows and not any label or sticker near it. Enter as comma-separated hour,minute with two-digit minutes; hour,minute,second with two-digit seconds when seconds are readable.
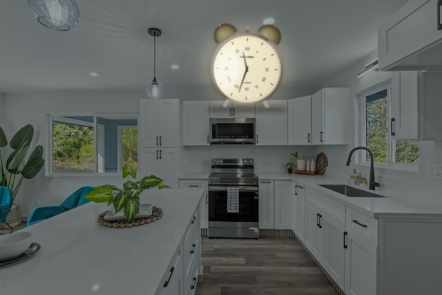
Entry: 11,33
